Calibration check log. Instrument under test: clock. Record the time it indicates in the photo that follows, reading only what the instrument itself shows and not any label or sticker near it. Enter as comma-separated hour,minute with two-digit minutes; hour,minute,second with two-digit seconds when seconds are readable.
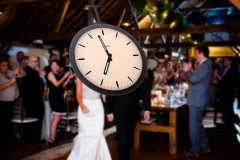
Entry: 6,58
